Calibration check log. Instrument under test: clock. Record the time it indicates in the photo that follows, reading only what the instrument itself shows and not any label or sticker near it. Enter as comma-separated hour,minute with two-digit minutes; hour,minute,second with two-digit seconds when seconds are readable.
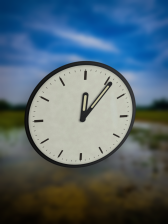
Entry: 12,06
